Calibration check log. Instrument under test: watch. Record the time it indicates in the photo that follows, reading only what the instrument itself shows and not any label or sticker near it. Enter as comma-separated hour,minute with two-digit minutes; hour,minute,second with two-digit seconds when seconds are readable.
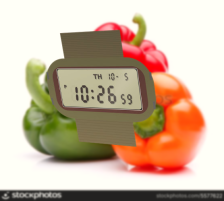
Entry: 10,26,59
